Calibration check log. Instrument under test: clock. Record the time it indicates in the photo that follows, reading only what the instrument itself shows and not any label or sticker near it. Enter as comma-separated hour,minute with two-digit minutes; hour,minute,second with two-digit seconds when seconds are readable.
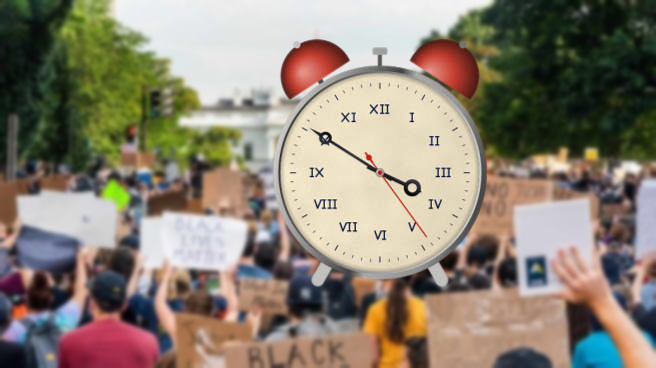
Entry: 3,50,24
